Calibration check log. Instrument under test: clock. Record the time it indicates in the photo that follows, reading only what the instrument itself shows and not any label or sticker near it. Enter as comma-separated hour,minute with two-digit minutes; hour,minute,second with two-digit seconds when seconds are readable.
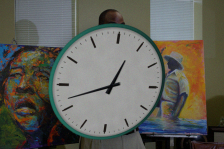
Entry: 12,42
